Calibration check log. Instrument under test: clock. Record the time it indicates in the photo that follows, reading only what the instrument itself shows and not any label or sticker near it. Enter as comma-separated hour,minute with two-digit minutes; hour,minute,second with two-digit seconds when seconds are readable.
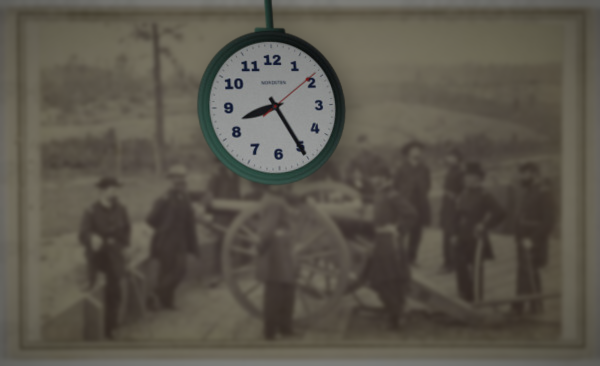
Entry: 8,25,09
